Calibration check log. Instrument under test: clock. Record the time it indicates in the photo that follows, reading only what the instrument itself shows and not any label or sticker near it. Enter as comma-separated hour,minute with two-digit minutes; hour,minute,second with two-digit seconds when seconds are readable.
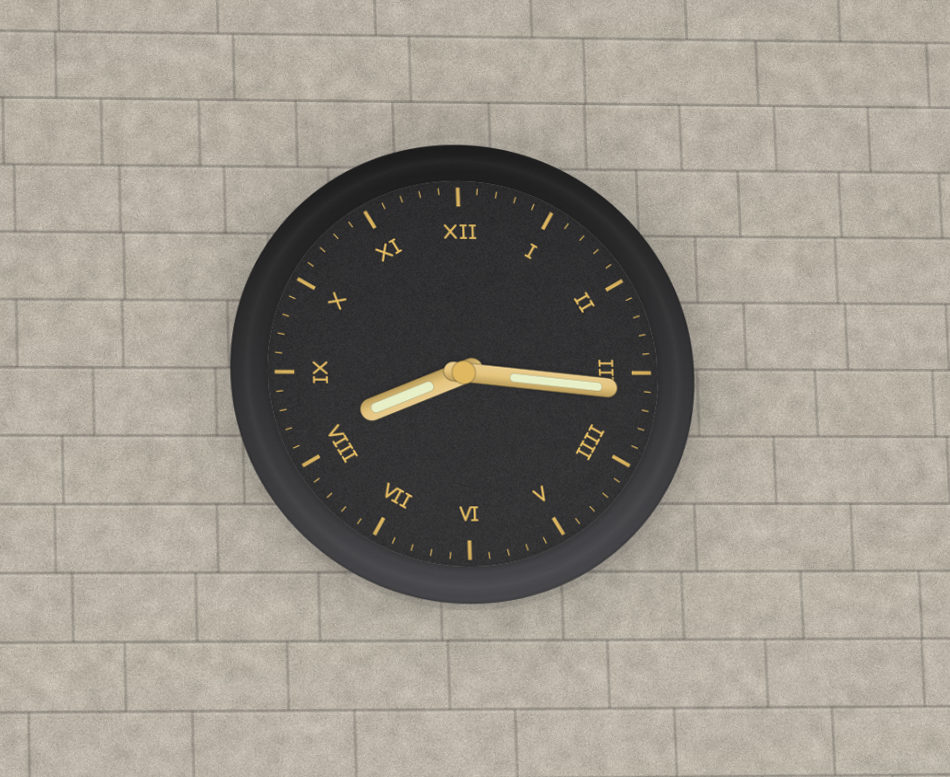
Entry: 8,16
